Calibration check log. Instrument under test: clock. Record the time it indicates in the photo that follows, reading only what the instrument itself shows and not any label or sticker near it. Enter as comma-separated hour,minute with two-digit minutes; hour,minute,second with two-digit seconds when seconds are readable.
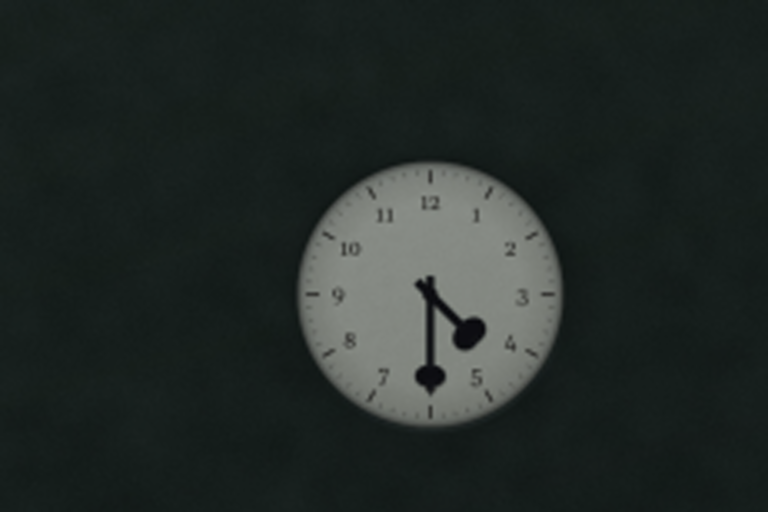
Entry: 4,30
